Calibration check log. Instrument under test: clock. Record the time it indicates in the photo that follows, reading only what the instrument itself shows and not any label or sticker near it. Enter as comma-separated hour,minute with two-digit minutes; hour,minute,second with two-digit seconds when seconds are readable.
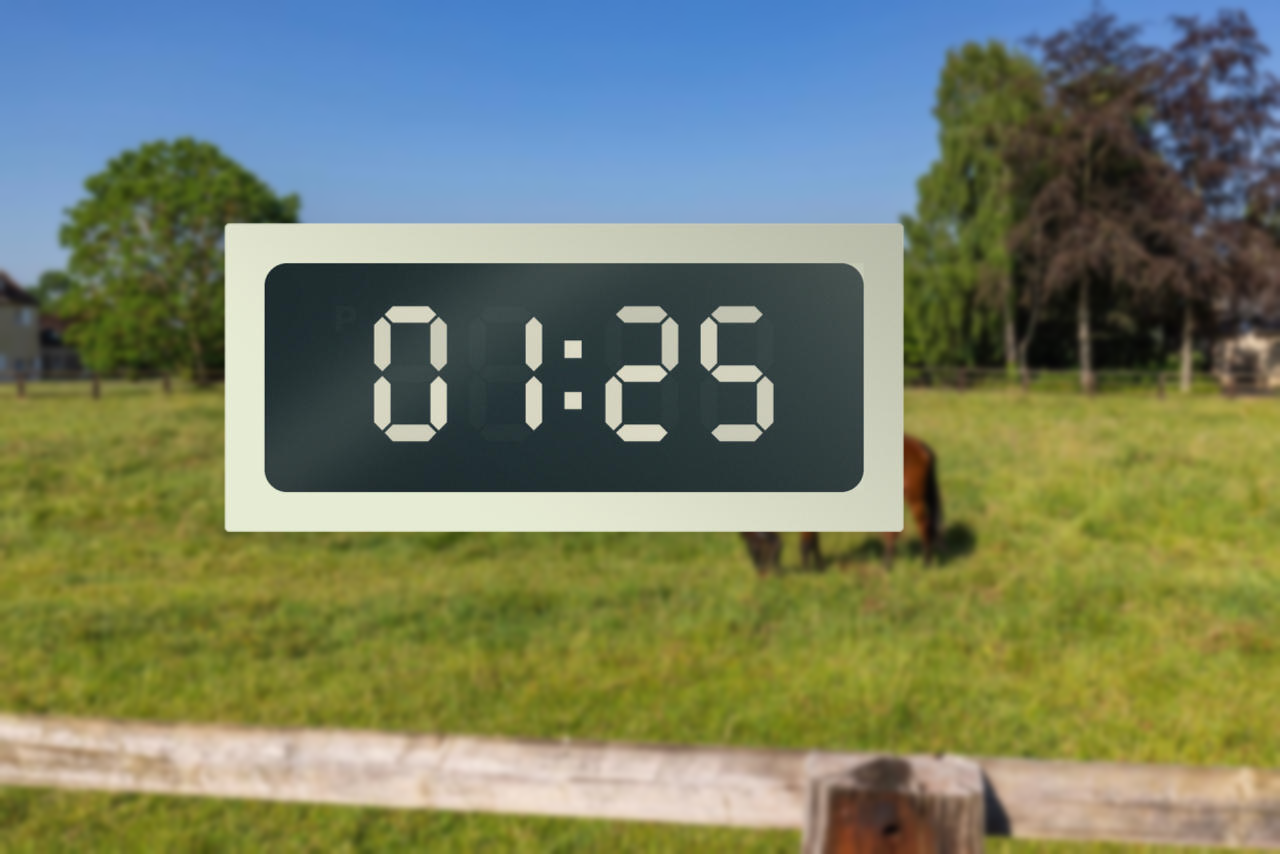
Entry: 1,25
